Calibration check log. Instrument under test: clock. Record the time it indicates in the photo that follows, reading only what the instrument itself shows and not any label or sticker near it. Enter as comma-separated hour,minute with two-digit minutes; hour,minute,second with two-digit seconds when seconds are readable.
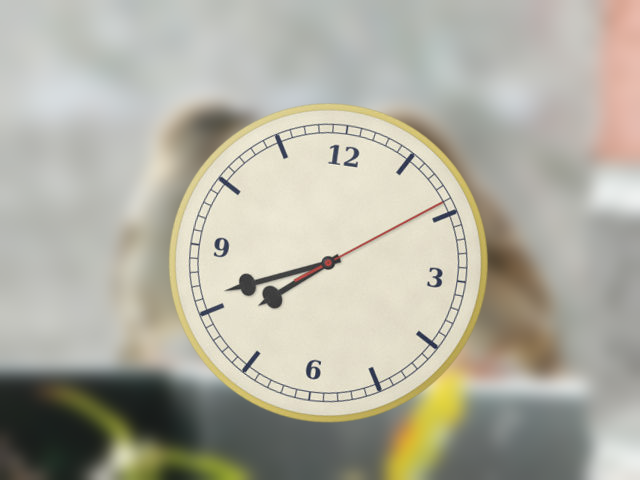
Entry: 7,41,09
